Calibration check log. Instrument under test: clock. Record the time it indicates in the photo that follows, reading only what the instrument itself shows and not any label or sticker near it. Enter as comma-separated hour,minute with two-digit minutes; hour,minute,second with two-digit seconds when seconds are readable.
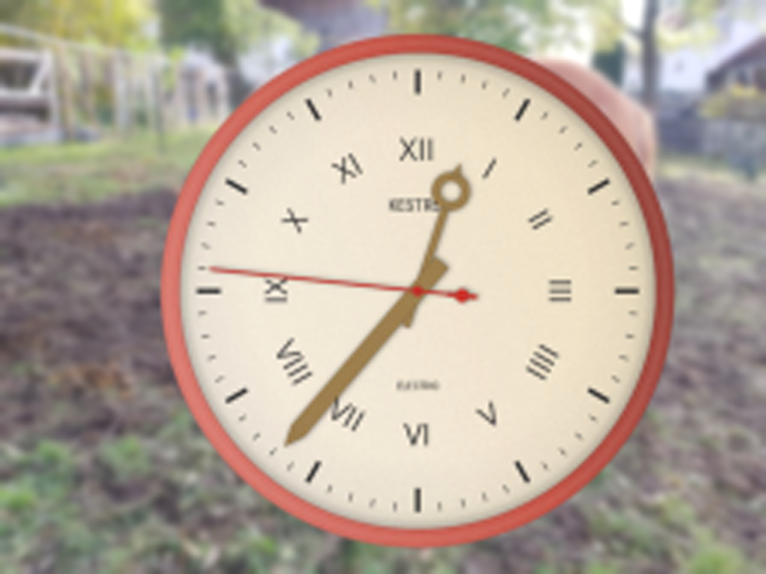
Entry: 12,36,46
